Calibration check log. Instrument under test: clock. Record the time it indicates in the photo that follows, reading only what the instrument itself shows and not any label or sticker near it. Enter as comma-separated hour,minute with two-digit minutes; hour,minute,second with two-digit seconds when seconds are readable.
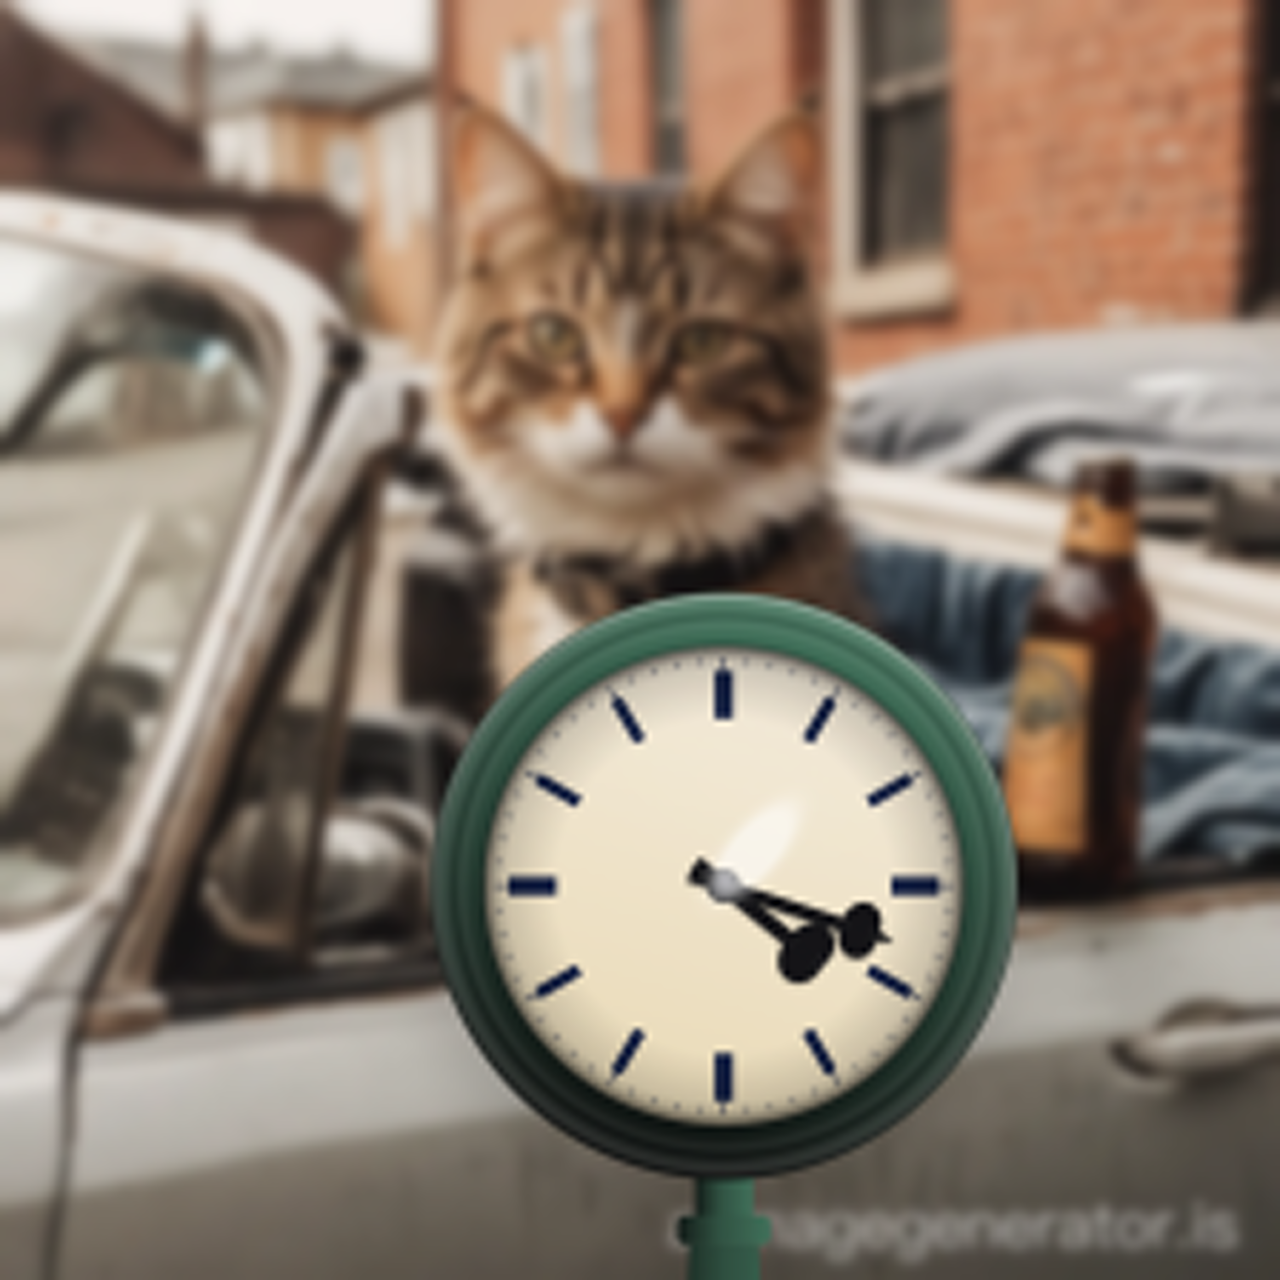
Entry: 4,18
